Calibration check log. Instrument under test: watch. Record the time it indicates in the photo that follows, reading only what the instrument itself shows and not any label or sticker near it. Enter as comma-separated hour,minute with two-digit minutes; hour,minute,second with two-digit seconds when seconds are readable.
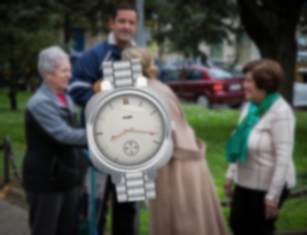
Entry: 8,17
